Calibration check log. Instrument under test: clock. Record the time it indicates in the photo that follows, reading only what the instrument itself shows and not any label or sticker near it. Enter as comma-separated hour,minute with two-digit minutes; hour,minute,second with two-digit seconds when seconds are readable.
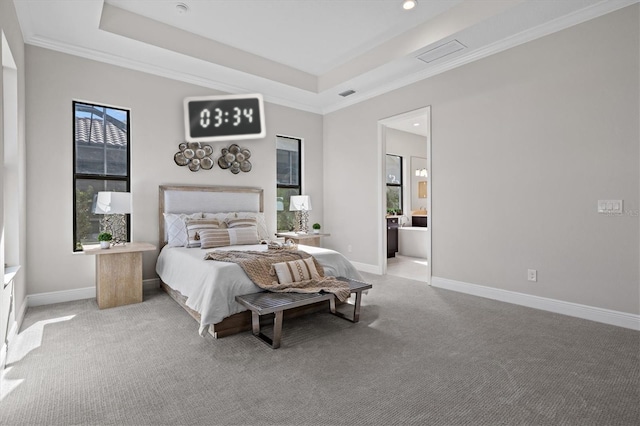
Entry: 3,34
